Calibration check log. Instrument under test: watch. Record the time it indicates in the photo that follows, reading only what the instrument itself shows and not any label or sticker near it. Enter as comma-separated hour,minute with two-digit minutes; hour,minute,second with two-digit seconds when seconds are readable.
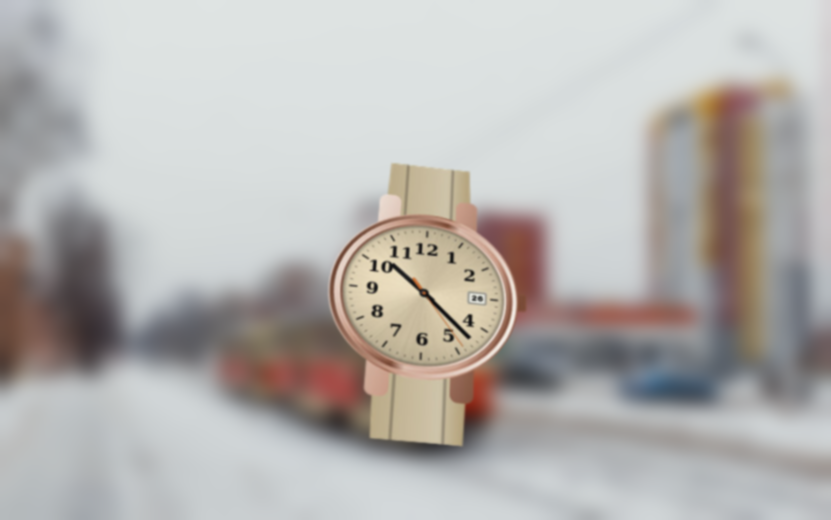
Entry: 10,22,24
